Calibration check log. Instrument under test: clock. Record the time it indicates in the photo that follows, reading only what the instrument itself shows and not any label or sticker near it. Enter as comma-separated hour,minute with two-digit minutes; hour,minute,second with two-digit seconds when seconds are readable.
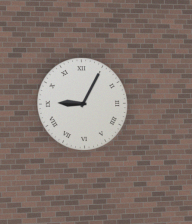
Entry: 9,05
